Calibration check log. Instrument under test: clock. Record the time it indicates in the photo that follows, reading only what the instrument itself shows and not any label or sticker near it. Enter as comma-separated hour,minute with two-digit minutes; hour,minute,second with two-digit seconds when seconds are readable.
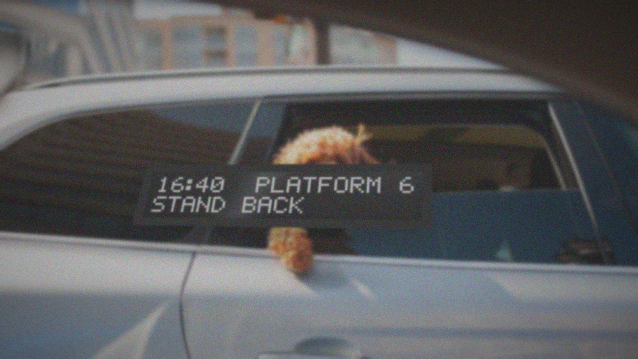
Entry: 16,40
